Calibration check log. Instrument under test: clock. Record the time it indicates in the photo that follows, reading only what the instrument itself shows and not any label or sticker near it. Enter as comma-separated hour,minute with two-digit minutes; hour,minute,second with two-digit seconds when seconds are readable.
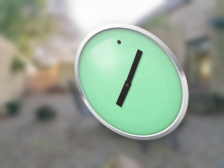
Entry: 7,05
